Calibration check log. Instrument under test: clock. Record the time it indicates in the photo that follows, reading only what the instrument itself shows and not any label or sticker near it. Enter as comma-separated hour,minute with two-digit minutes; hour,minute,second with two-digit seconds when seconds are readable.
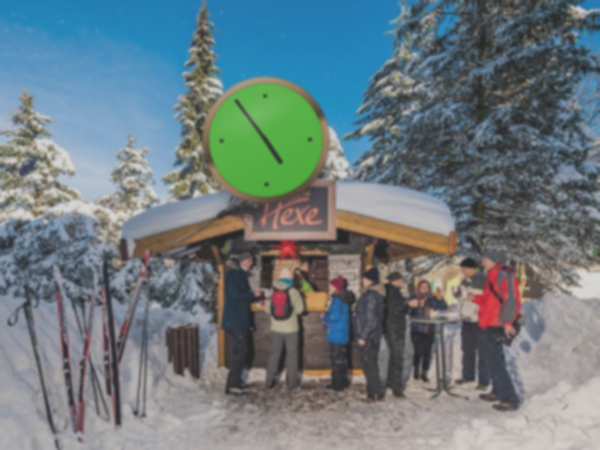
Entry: 4,54
